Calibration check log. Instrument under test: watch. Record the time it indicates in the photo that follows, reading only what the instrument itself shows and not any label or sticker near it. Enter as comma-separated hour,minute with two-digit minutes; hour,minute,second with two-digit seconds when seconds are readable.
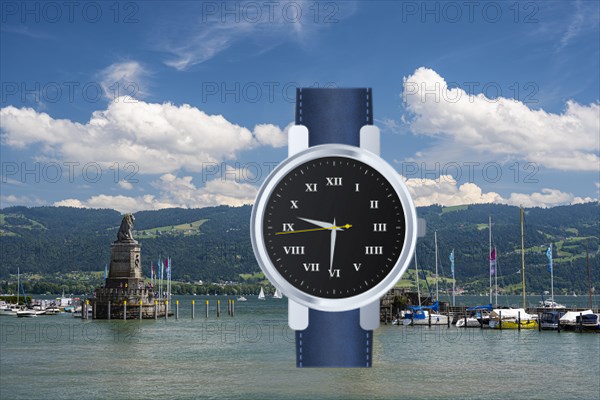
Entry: 9,30,44
